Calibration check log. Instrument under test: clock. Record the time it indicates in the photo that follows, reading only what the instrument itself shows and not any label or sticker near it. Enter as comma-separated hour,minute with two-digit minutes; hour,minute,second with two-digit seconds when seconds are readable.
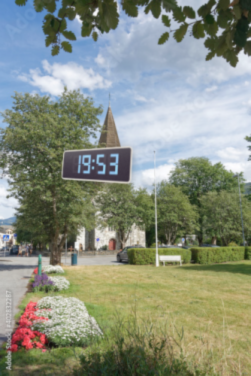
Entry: 19,53
